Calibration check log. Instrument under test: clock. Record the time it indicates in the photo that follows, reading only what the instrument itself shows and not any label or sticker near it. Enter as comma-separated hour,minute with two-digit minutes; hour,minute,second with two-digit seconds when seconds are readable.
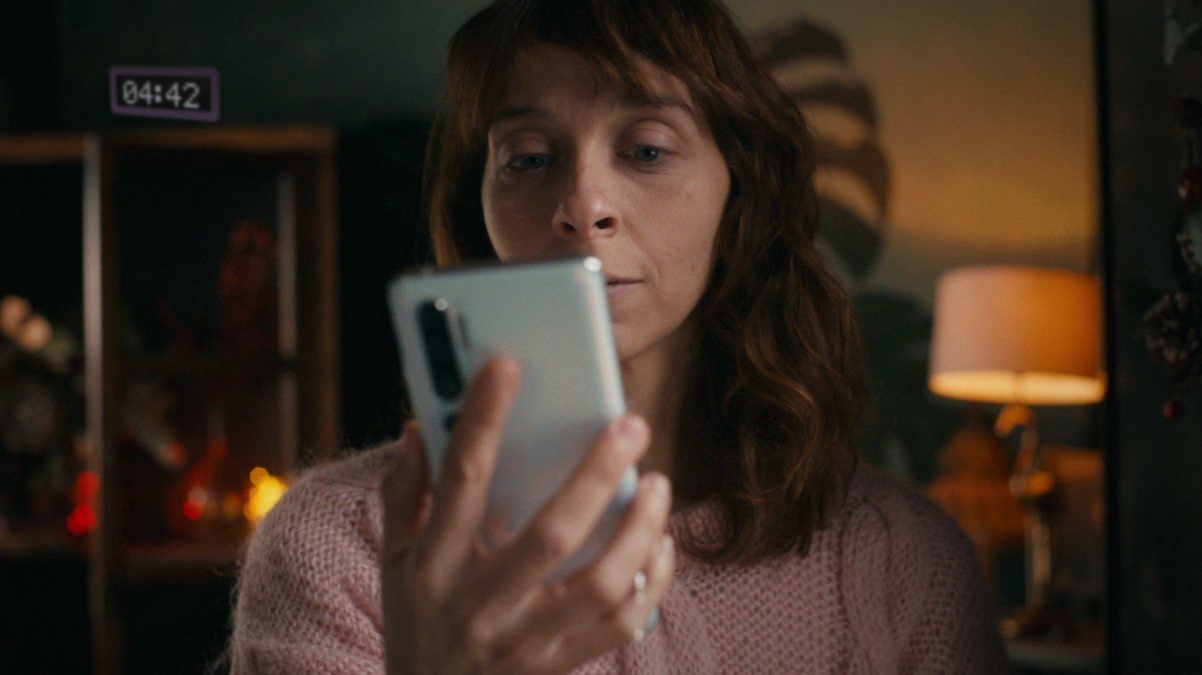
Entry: 4,42
